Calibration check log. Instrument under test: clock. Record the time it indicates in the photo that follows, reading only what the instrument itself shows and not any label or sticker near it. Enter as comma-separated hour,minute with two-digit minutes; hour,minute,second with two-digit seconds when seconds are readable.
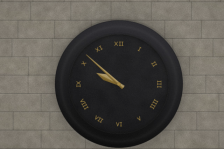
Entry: 9,52
